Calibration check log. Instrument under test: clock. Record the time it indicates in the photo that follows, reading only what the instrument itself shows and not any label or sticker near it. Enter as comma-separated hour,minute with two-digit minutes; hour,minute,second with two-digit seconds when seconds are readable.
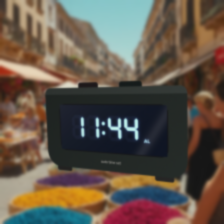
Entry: 11,44
